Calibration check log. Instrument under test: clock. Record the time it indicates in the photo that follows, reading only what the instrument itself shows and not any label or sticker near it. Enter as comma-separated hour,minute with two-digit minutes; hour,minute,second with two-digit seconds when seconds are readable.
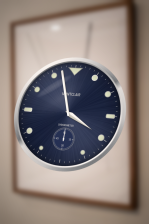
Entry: 3,57
